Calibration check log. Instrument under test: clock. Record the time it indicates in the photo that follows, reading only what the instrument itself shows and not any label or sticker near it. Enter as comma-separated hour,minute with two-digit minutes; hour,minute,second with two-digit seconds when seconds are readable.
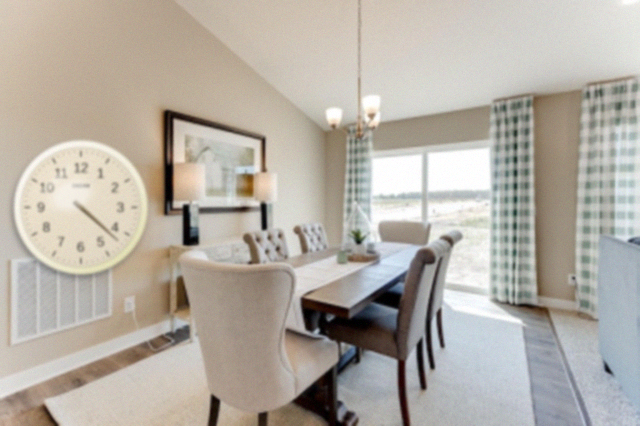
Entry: 4,22
